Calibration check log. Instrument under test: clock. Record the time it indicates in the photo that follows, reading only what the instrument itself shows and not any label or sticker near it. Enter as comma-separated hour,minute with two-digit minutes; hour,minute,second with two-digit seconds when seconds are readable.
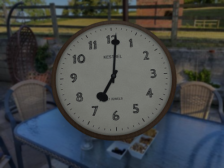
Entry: 7,01
